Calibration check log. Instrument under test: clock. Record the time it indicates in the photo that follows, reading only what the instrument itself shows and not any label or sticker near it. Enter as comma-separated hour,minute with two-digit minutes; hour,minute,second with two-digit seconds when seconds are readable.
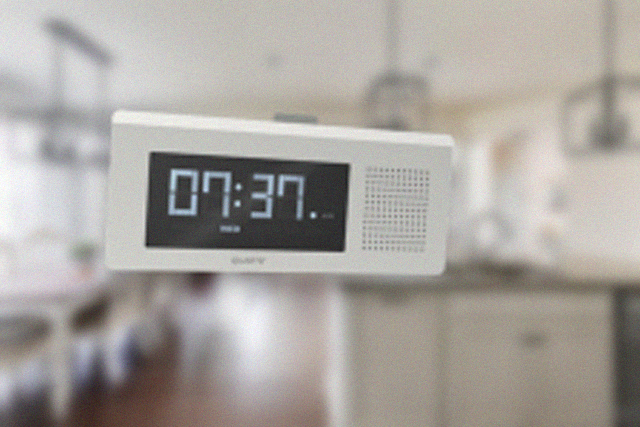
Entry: 7,37
